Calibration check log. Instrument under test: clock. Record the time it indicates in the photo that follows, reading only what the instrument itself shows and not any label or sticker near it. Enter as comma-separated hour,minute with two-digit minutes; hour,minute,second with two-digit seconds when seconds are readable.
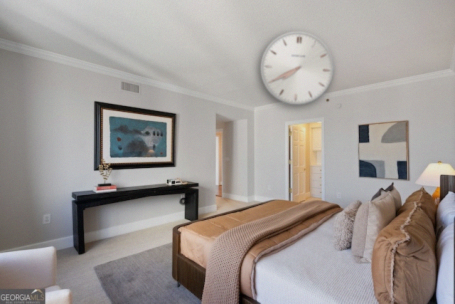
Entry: 7,40
